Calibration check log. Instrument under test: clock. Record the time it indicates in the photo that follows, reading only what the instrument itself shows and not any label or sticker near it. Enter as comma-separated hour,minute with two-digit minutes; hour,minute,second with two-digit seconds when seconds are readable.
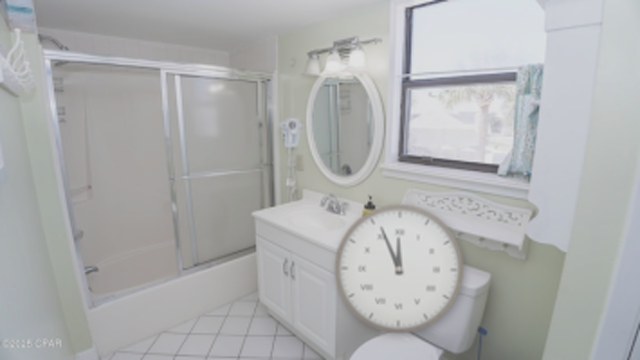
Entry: 11,56
